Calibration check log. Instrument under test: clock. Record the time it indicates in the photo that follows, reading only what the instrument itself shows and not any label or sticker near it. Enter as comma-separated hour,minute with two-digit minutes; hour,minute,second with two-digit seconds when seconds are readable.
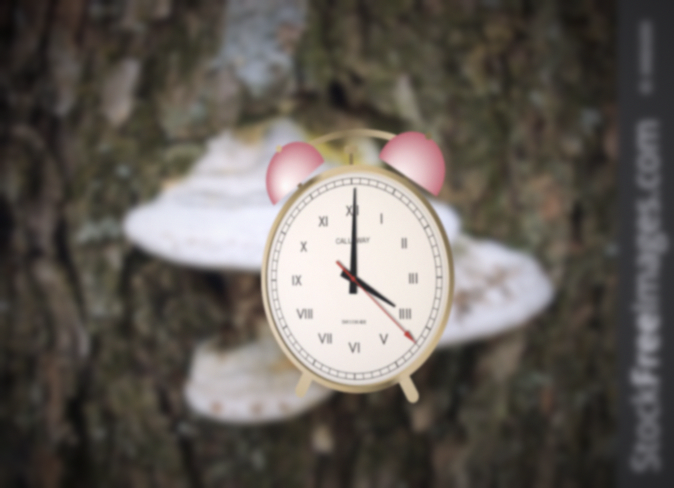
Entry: 4,00,22
